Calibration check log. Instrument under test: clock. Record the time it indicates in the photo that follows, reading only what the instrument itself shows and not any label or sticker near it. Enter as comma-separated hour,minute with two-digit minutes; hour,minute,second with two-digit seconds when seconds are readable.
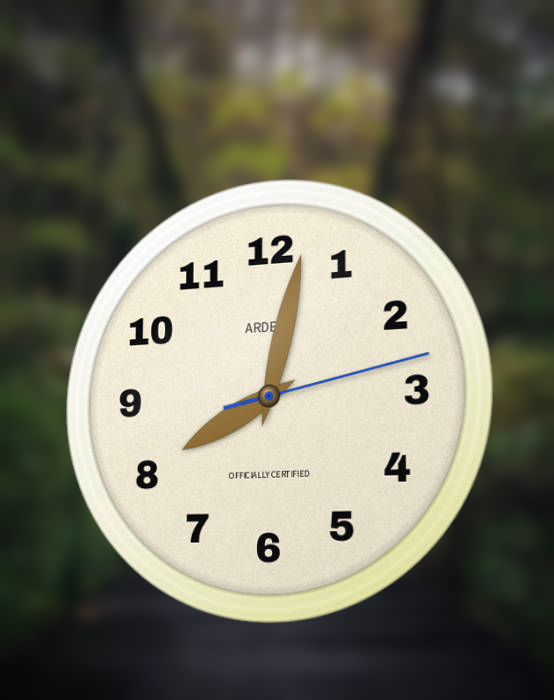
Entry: 8,02,13
